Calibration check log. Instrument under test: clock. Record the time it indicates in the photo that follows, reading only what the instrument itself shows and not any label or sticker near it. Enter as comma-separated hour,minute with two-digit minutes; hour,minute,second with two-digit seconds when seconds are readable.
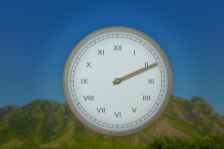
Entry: 2,11
